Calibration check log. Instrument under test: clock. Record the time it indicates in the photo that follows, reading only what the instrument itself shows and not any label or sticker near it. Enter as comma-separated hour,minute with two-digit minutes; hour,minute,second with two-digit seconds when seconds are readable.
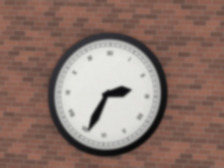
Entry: 2,34
